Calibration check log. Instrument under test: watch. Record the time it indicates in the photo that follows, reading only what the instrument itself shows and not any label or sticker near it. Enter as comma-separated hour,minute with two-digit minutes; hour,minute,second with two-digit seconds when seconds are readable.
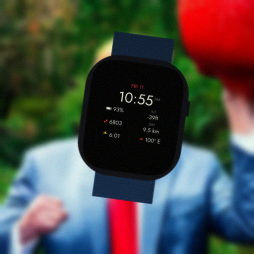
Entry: 10,55
